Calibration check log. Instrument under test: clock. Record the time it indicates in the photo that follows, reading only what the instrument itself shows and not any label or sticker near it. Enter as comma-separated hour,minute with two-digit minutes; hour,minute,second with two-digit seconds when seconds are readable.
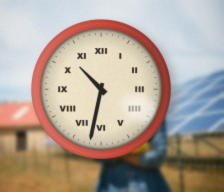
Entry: 10,32
